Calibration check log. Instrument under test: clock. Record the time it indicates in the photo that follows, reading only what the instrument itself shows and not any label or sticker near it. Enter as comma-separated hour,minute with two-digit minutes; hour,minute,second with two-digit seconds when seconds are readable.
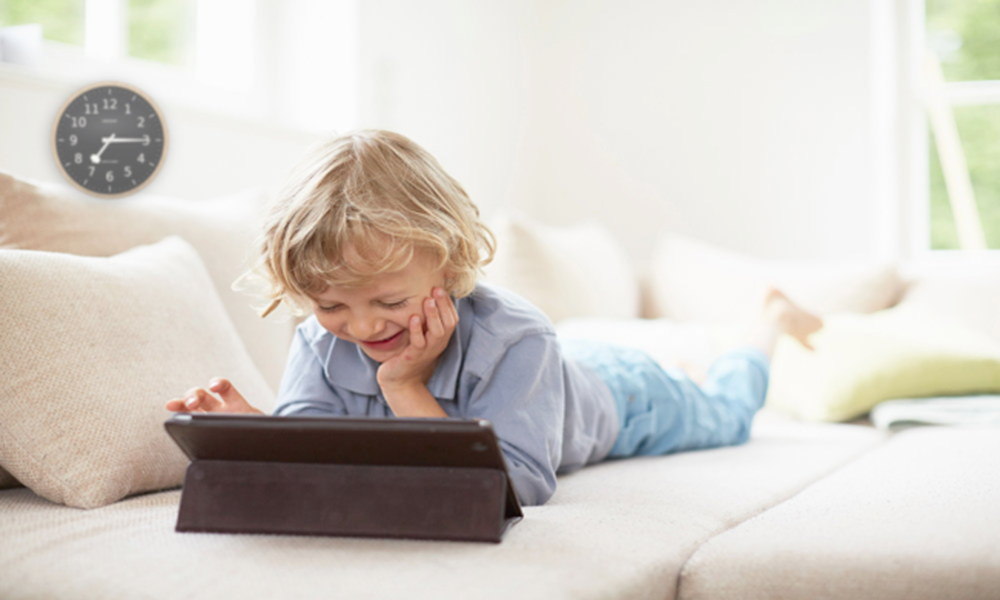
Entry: 7,15
